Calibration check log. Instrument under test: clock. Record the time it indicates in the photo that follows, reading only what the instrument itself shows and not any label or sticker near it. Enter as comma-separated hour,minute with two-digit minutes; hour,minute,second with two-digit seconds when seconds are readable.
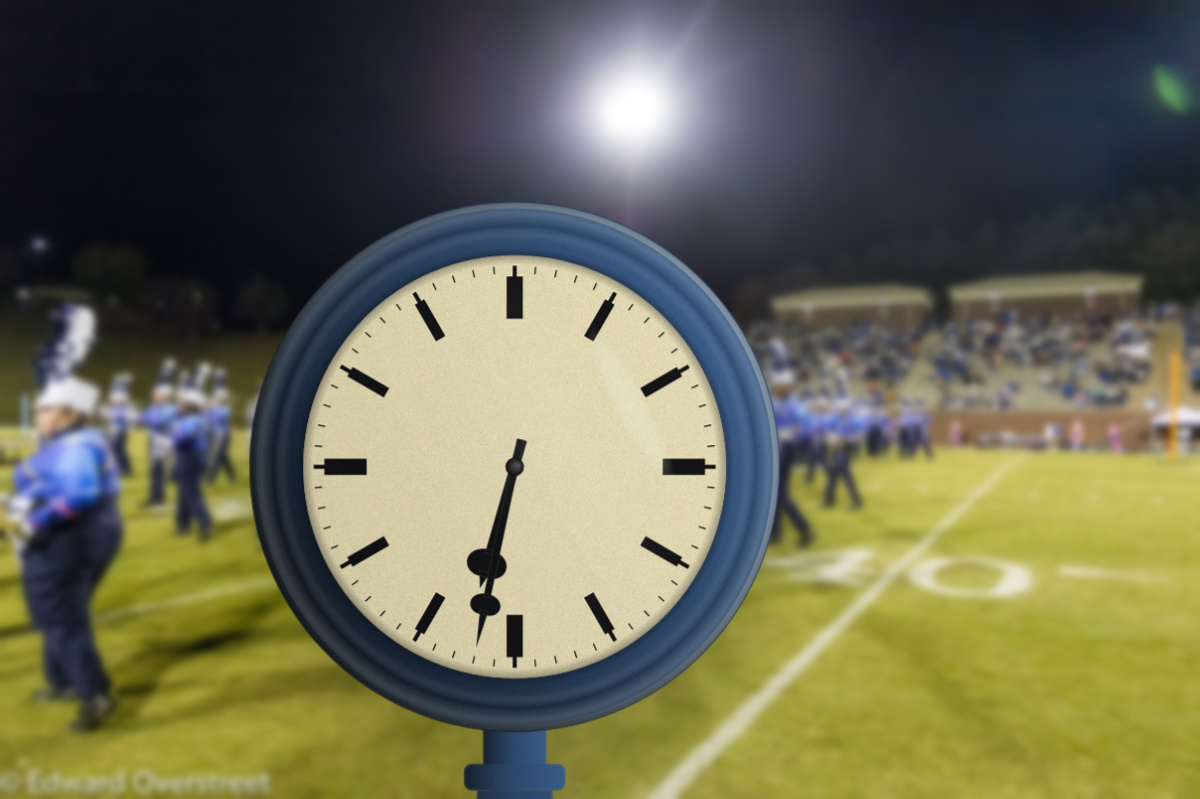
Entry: 6,32
